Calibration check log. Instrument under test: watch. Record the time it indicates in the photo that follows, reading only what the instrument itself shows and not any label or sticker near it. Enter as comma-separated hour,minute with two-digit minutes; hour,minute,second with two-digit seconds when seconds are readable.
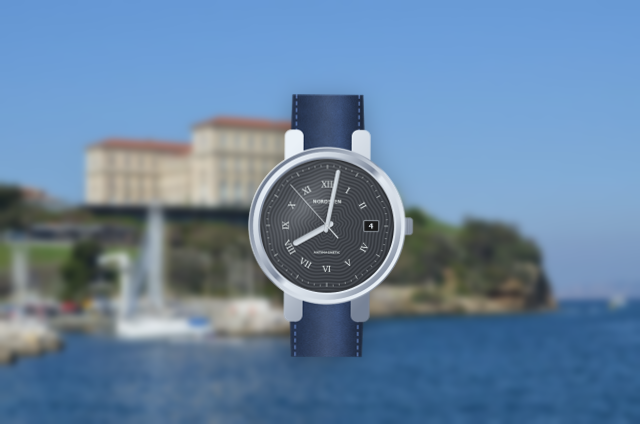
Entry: 8,01,53
